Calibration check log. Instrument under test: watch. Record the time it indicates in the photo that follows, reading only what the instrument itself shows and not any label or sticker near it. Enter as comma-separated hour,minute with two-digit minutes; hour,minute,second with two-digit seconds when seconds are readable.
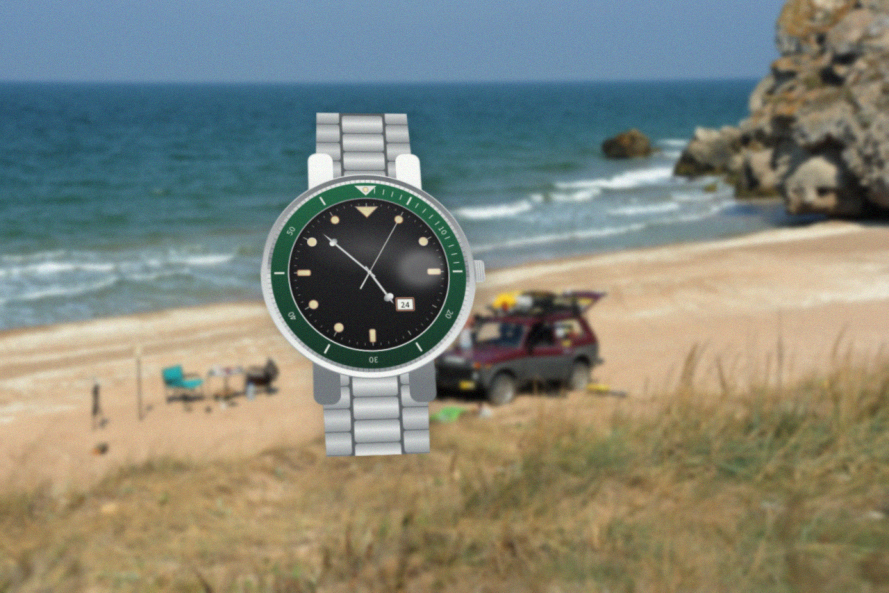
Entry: 4,52,05
